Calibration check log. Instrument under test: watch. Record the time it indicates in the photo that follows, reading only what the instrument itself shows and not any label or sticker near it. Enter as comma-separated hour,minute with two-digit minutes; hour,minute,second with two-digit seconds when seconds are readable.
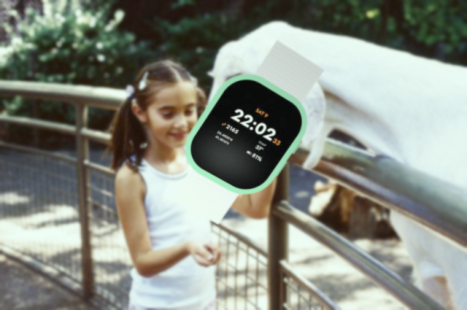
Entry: 22,02
